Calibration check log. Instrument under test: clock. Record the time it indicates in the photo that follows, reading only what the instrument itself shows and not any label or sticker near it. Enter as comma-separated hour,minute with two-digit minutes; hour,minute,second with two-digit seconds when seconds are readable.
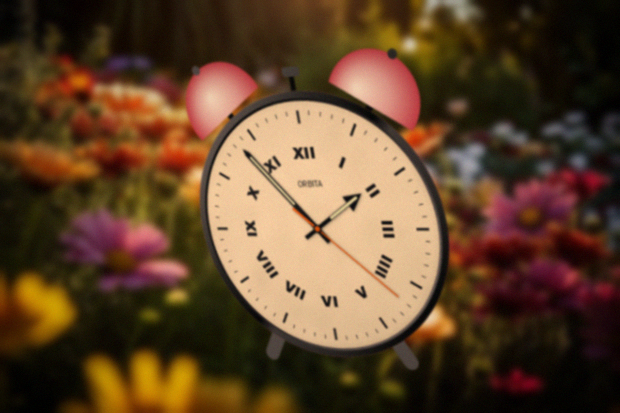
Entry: 1,53,22
